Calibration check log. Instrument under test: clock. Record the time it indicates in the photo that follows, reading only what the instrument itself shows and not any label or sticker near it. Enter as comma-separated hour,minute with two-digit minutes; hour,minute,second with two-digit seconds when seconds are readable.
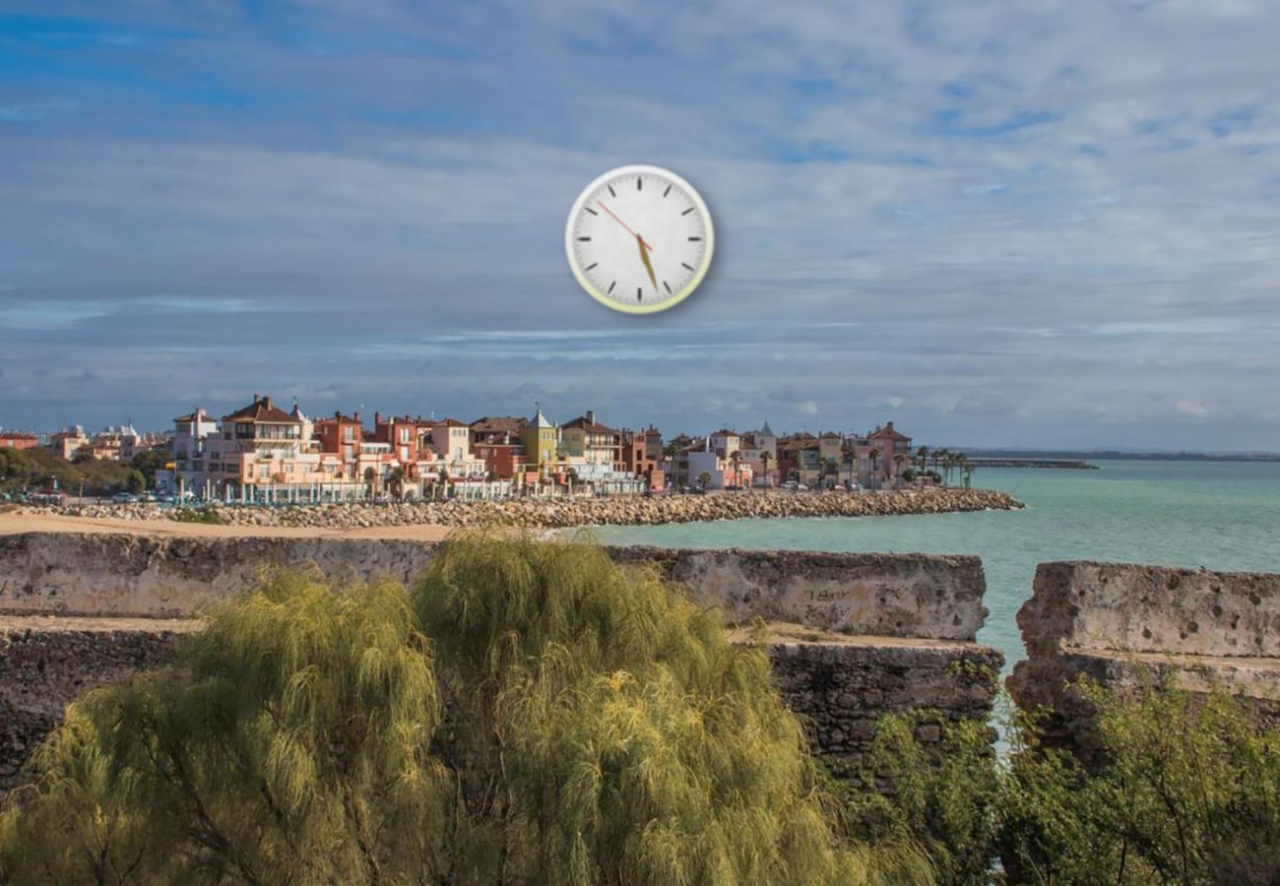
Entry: 5,26,52
